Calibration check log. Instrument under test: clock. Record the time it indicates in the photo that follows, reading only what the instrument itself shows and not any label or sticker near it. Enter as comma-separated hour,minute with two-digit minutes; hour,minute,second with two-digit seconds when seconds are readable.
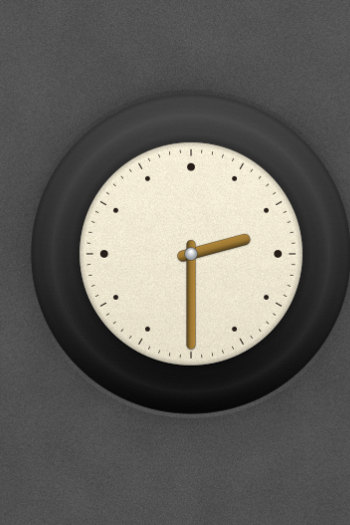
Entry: 2,30
